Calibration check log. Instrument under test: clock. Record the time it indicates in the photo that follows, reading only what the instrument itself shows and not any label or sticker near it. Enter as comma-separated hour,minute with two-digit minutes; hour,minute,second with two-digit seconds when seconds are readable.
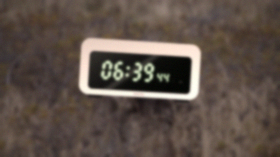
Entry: 6,39
